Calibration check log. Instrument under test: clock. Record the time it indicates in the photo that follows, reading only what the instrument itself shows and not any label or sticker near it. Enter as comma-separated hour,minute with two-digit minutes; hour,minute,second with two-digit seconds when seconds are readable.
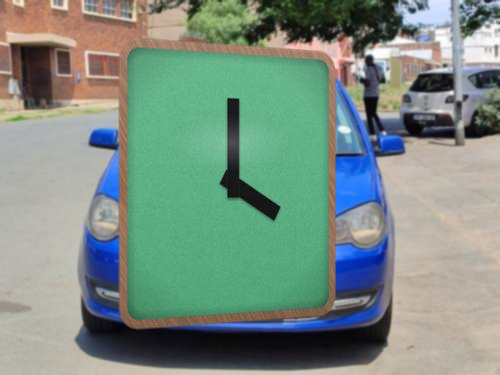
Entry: 4,00
